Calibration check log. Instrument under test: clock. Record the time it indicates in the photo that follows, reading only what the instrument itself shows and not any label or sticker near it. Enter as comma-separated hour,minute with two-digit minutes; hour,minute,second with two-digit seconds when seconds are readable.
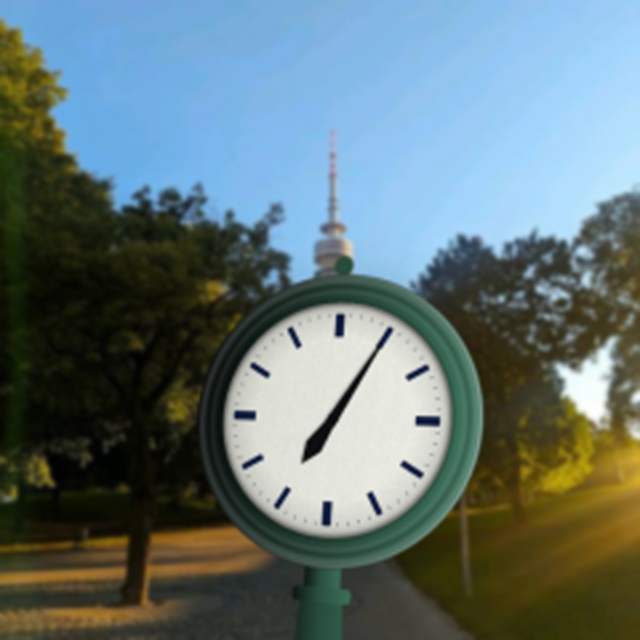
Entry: 7,05
